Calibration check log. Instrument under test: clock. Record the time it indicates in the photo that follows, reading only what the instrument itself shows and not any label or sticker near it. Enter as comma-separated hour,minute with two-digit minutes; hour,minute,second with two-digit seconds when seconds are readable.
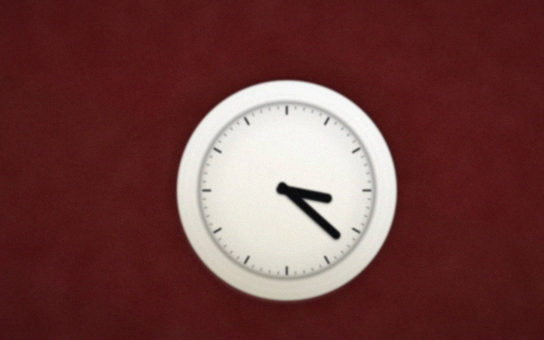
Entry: 3,22
